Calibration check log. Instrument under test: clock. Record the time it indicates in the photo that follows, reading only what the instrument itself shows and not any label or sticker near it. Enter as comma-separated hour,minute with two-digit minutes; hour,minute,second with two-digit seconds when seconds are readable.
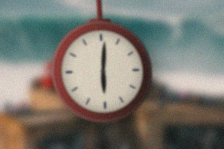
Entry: 6,01
